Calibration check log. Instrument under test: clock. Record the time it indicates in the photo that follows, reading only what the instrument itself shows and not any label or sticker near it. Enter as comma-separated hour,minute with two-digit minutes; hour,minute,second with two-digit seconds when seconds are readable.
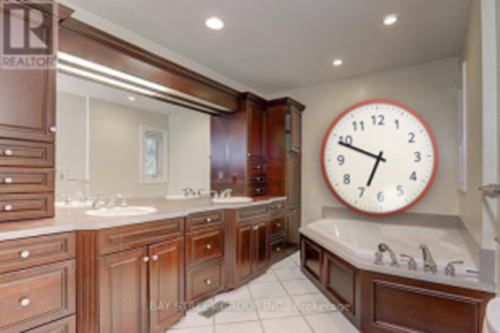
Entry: 6,49
